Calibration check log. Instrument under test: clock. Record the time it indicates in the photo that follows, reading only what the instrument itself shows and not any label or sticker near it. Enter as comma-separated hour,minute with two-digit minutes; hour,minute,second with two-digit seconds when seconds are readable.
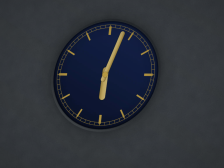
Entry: 6,03
